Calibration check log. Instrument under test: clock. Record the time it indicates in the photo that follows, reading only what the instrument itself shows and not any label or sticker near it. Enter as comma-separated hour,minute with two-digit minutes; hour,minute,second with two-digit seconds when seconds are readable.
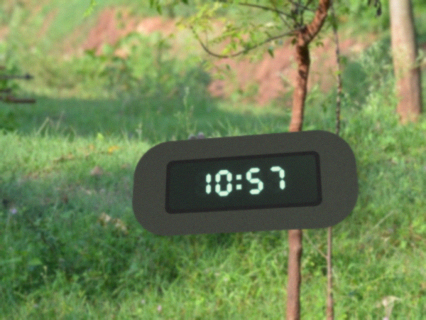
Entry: 10,57
